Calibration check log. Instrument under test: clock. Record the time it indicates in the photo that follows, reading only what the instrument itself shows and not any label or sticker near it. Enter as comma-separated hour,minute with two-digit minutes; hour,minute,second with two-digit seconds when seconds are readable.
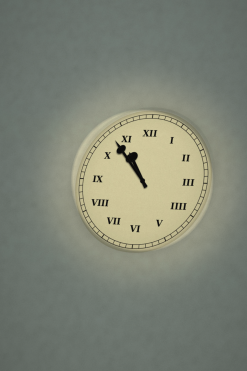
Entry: 10,53
